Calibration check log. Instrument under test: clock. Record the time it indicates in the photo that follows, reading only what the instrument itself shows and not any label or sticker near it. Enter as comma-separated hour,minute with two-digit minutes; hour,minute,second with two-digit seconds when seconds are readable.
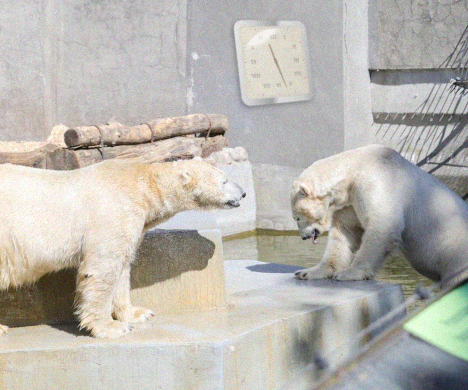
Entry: 11,27
